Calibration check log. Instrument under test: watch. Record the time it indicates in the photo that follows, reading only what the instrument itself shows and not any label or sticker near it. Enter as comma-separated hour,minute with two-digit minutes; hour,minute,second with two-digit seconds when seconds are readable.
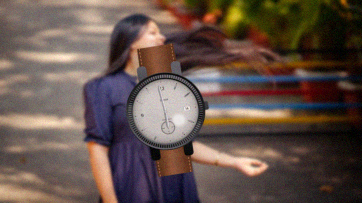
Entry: 5,59
